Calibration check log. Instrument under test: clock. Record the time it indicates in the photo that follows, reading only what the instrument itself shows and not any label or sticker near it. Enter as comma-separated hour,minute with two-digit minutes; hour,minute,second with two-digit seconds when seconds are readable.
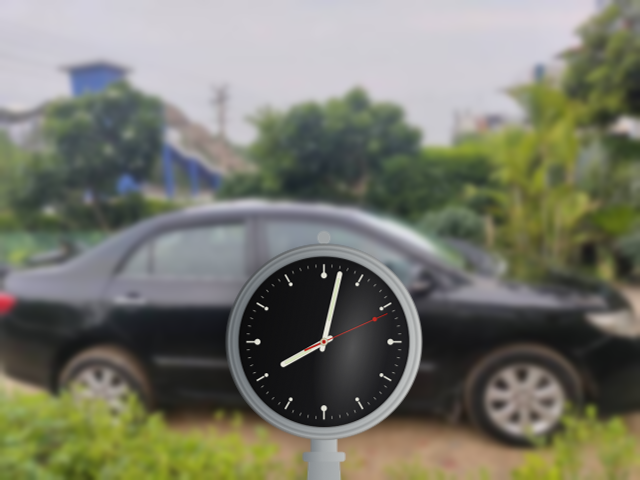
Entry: 8,02,11
